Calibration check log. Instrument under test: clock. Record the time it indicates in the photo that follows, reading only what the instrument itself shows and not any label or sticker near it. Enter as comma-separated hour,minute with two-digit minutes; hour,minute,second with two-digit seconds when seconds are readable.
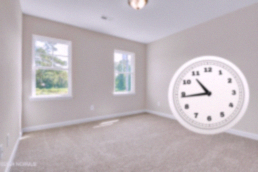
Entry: 10,44
